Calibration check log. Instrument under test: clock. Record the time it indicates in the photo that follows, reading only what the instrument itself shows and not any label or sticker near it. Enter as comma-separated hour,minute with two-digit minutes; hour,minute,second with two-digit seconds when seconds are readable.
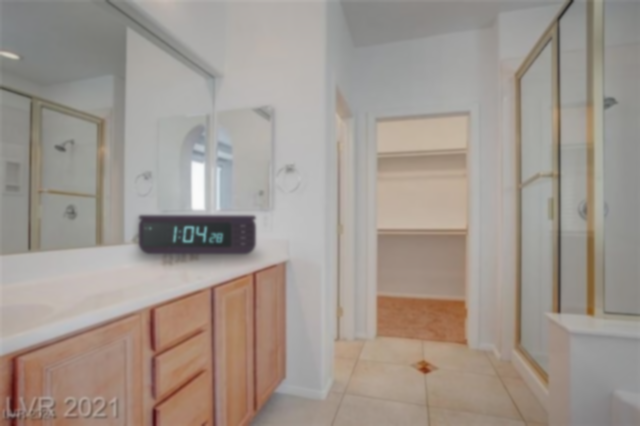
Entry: 1,04
